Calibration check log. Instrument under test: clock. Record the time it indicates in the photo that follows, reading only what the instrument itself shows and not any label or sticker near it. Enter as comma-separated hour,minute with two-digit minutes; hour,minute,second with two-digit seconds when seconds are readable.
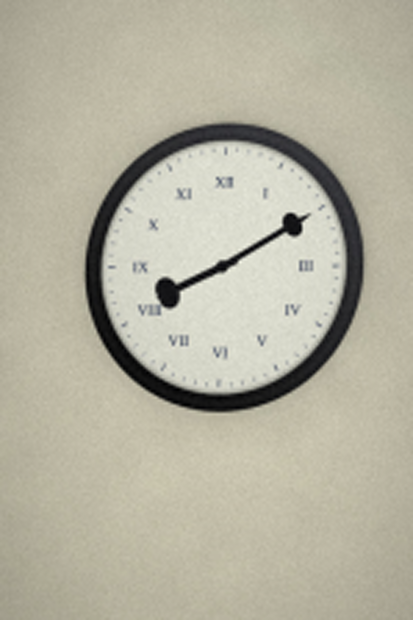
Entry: 8,10
